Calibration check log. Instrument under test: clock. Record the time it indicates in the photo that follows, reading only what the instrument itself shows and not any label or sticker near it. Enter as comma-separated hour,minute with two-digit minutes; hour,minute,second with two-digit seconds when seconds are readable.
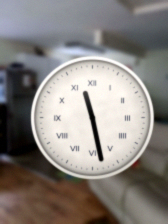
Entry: 11,28
